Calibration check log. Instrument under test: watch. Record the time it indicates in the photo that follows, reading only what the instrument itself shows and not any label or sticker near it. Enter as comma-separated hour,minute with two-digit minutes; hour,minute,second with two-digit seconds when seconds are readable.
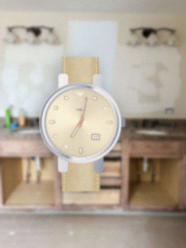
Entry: 7,02
